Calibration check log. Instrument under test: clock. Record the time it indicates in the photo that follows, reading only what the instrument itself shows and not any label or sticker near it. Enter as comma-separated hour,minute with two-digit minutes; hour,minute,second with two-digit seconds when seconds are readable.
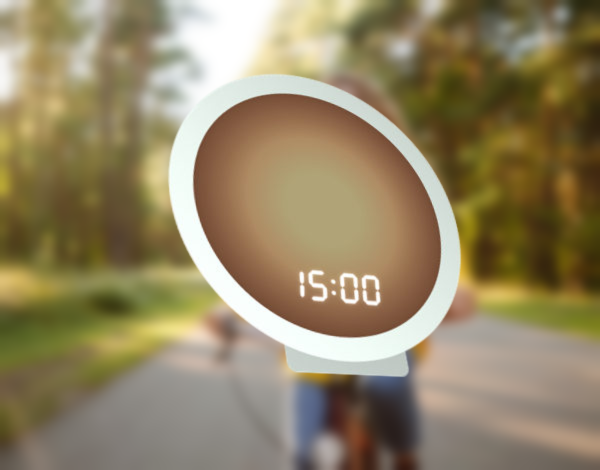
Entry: 15,00
